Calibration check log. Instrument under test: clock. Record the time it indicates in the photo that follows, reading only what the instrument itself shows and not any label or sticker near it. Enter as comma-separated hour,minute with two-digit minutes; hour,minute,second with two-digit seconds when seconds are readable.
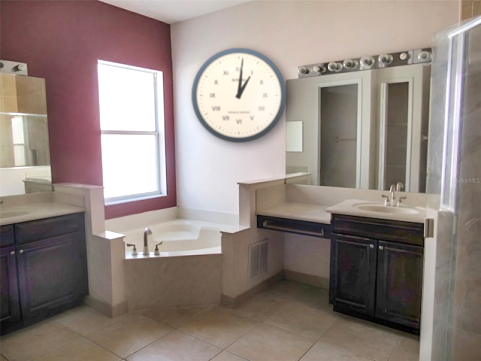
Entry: 1,01
